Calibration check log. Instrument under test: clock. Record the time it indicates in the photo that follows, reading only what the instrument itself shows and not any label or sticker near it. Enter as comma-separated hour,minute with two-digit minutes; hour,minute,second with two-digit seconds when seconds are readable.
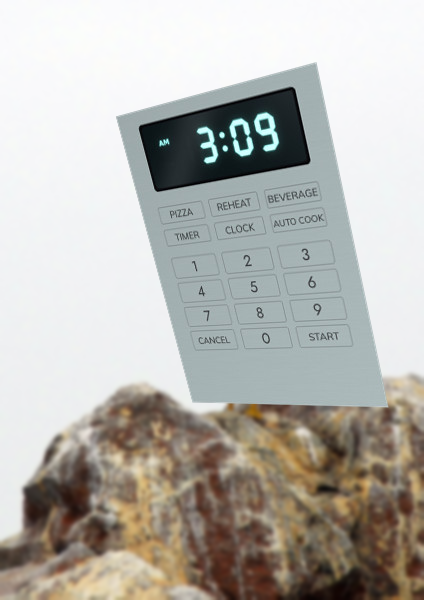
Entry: 3,09
